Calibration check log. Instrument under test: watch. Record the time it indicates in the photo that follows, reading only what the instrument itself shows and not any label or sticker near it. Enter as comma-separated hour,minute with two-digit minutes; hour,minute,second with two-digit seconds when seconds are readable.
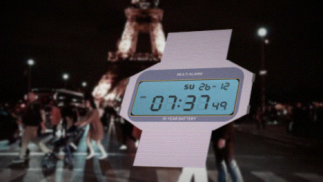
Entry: 7,37,49
